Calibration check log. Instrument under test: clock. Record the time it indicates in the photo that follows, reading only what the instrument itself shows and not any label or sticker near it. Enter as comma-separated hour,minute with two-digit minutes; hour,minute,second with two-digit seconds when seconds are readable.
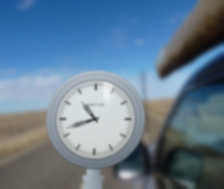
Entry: 10,42
